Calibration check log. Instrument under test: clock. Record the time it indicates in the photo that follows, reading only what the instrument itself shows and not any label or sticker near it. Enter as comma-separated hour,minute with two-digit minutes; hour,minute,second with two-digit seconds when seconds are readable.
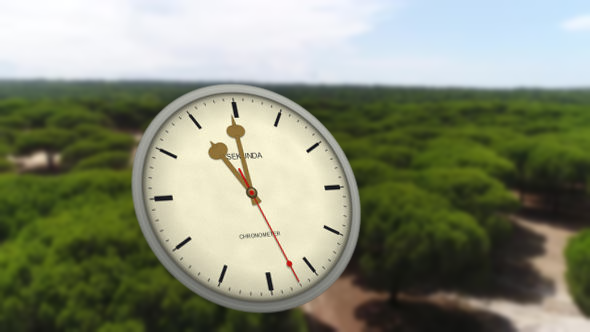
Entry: 10,59,27
